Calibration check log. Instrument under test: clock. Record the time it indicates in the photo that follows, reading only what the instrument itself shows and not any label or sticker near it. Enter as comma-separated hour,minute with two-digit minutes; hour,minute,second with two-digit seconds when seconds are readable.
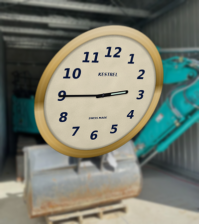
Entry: 2,45
